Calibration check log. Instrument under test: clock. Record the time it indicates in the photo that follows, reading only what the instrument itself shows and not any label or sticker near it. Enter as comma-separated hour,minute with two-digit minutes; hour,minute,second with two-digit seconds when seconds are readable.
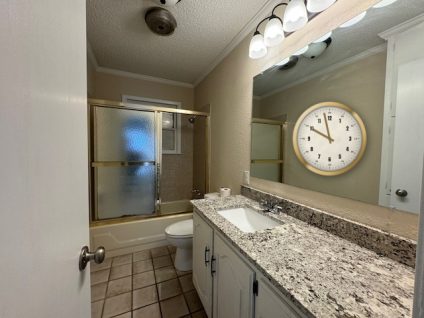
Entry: 9,58
